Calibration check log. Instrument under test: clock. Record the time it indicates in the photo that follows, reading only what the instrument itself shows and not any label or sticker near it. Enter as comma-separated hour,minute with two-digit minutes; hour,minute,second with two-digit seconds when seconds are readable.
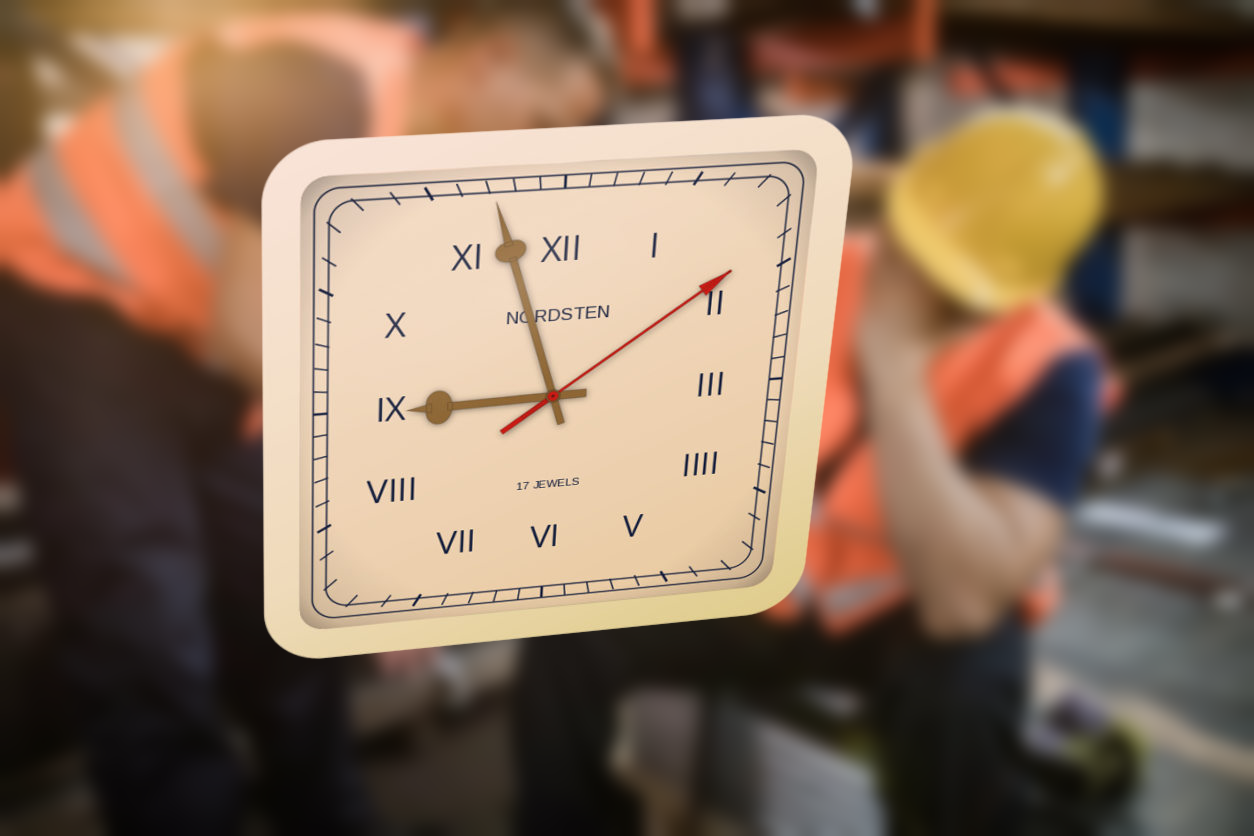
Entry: 8,57,09
